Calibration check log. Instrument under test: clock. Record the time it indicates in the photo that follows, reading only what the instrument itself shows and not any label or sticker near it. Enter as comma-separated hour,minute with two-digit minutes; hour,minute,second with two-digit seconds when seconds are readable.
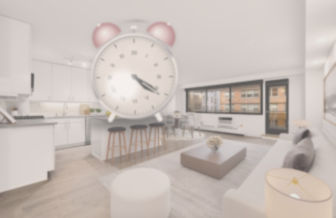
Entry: 4,21
